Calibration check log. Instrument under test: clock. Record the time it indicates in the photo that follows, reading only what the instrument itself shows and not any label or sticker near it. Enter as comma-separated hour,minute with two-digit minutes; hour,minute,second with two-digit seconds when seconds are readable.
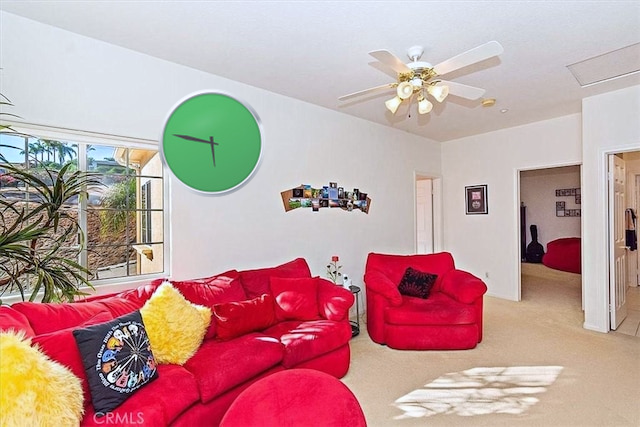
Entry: 5,47
